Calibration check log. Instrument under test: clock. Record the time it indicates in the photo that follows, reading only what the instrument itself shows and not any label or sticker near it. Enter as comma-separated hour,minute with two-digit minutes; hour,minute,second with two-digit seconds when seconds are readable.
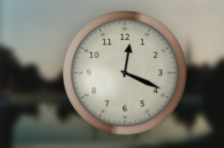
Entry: 12,19
